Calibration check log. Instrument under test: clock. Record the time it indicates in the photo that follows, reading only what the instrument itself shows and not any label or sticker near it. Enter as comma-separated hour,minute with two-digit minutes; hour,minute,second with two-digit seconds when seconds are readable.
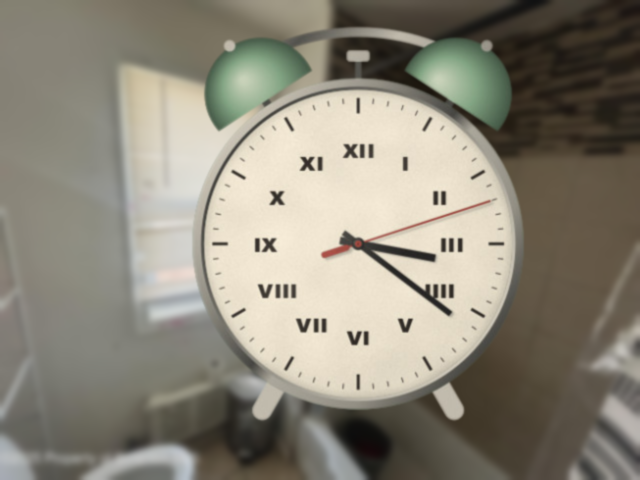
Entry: 3,21,12
